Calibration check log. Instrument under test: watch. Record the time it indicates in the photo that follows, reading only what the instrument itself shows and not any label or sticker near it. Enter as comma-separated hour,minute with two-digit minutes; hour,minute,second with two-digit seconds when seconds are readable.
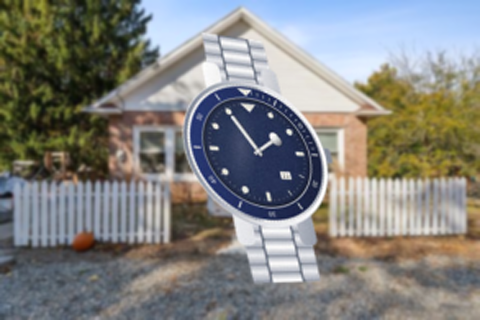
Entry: 1,55
